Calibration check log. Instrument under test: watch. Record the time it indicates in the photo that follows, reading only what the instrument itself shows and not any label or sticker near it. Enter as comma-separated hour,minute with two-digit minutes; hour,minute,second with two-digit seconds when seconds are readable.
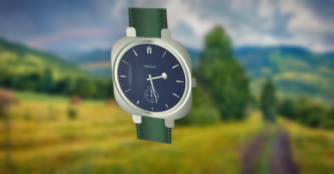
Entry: 2,28
